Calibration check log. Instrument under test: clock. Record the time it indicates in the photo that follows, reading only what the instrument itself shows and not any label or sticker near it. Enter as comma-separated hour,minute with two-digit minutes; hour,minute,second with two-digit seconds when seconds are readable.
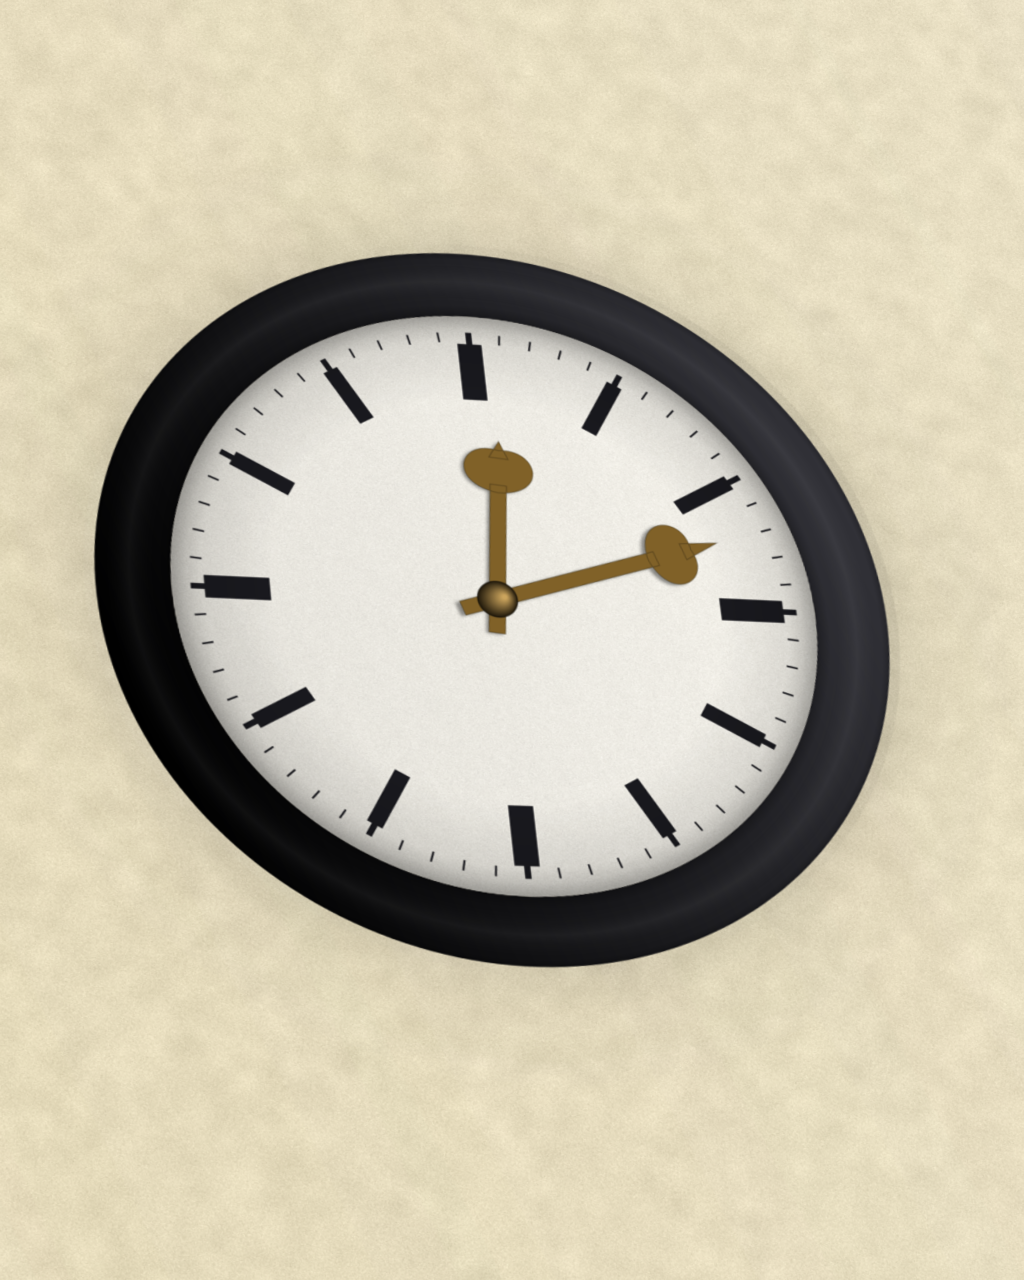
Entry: 12,12
